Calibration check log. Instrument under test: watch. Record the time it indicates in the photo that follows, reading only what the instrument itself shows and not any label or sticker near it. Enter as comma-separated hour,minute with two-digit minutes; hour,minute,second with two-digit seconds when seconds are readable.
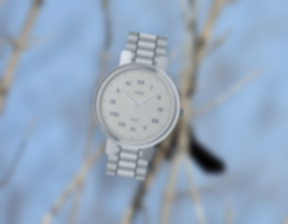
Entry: 10,08
